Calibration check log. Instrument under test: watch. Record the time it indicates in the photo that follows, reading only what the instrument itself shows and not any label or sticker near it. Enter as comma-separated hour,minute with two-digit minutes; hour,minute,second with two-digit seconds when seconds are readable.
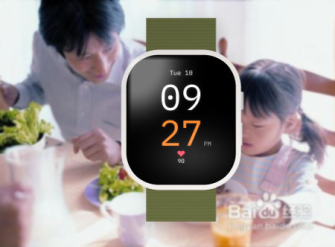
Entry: 9,27
